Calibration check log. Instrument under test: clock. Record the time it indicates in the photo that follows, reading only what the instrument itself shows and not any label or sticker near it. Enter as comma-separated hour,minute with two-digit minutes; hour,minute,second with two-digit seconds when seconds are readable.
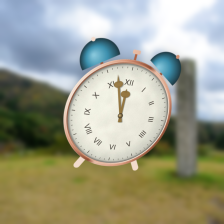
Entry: 11,57
